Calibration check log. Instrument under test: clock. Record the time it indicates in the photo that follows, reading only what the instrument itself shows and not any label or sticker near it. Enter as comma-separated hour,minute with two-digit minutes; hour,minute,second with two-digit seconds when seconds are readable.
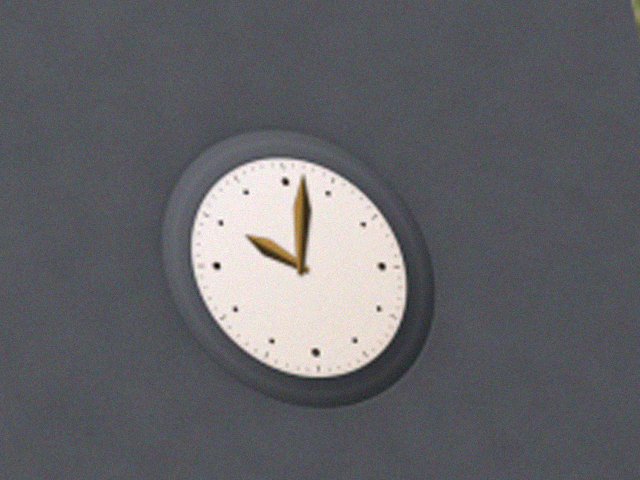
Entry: 10,02
